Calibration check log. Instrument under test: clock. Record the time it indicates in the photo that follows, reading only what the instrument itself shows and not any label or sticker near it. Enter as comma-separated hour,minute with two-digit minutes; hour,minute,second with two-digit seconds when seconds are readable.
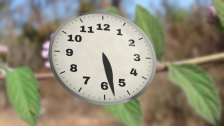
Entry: 5,28
